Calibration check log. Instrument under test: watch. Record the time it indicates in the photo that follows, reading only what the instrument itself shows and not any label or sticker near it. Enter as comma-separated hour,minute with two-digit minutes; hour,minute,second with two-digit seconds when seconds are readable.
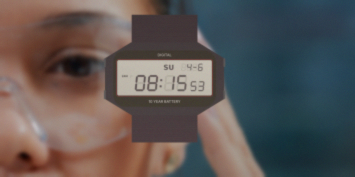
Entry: 8,15,53
